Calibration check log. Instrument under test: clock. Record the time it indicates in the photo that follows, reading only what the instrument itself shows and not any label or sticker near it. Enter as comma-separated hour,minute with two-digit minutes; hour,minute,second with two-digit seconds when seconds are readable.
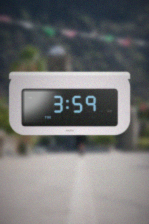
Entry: 3,59
